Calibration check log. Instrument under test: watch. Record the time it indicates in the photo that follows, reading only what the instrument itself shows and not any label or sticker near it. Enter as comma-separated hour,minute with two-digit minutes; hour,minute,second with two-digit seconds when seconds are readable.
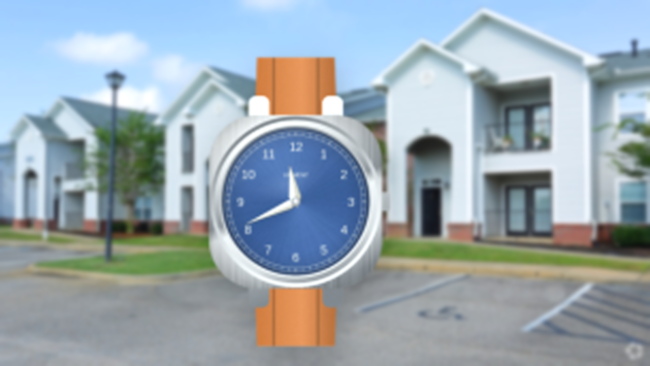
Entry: 11,41
